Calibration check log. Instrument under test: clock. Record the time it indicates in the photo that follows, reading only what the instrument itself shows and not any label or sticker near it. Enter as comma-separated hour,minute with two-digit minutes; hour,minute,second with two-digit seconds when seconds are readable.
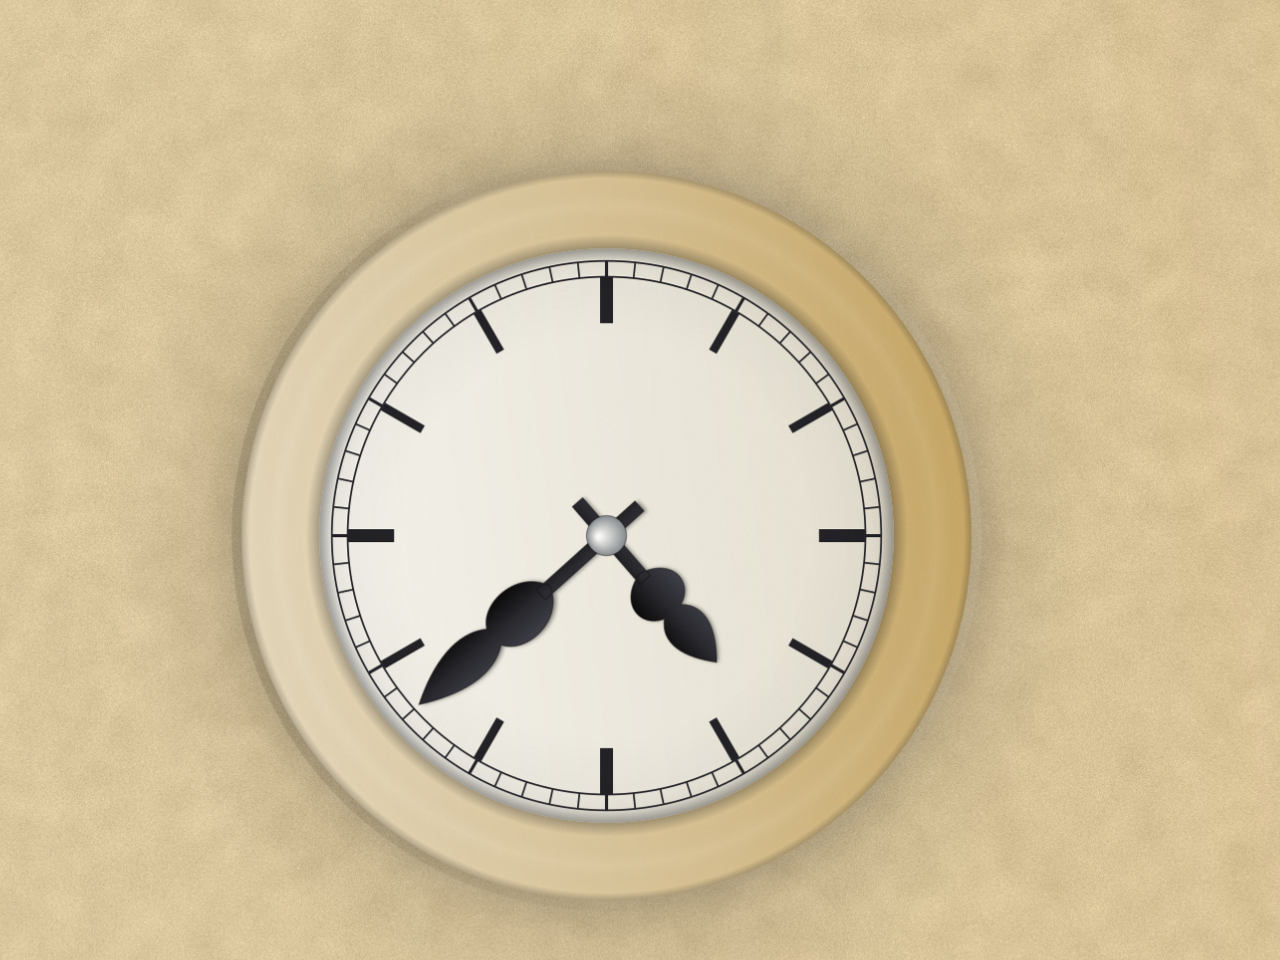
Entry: 4,38
